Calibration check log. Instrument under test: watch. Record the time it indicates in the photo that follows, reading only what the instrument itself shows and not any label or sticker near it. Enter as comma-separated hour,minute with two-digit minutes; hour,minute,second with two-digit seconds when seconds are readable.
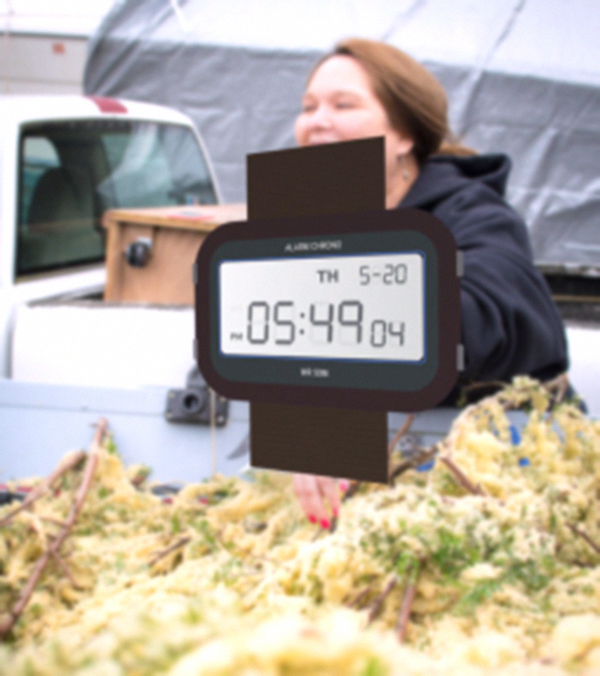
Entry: 5,49,04
